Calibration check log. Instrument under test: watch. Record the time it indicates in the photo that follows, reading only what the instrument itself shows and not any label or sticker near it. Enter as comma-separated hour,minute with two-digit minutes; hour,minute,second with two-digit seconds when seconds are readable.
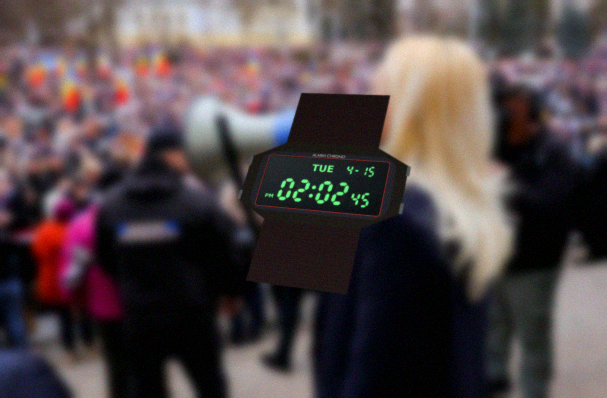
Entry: 2,02,45
